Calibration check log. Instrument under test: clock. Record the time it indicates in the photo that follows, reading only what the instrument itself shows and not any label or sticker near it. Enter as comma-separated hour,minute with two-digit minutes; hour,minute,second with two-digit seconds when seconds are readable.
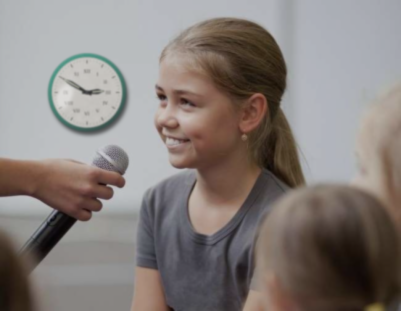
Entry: 2,50
